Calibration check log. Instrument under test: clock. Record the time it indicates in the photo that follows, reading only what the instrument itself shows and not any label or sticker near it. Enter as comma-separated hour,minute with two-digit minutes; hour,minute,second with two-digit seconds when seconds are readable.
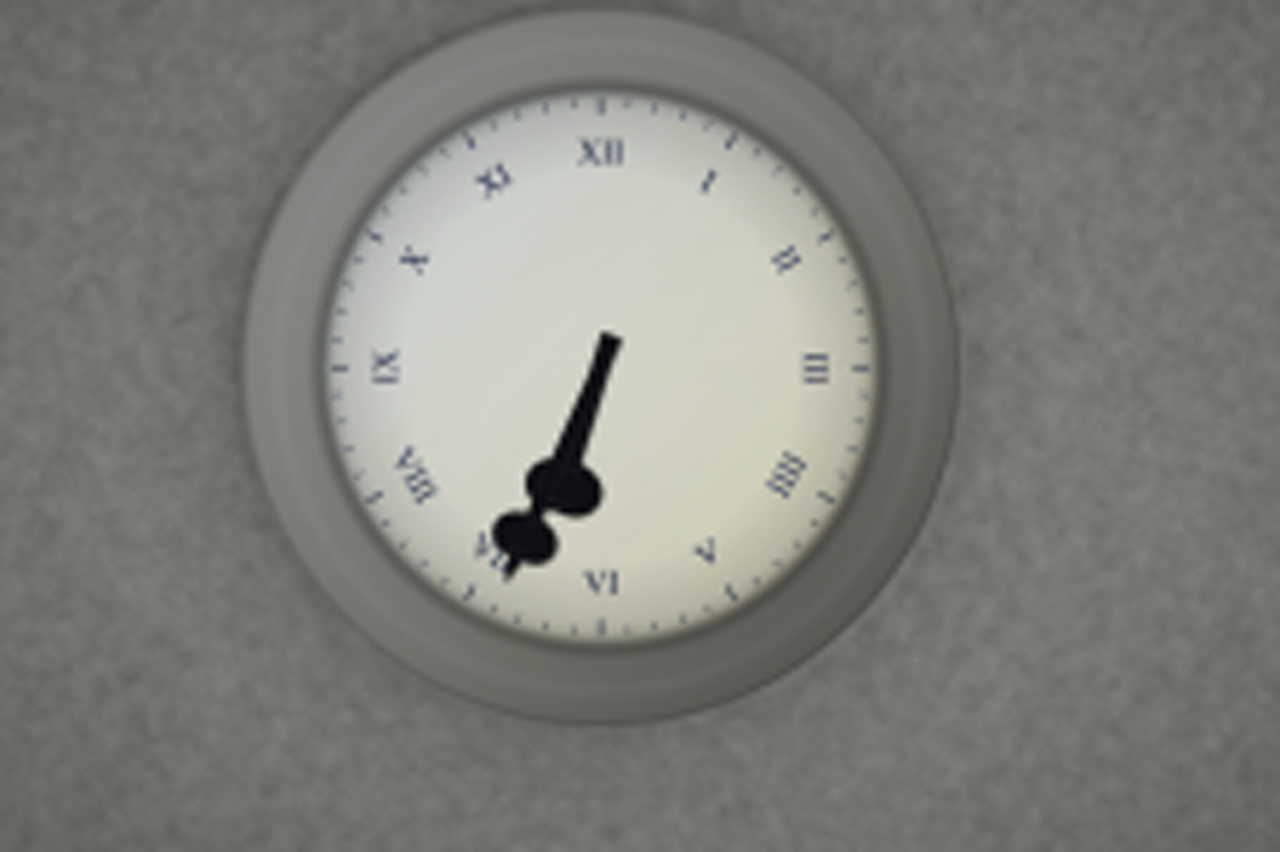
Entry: 6,34
